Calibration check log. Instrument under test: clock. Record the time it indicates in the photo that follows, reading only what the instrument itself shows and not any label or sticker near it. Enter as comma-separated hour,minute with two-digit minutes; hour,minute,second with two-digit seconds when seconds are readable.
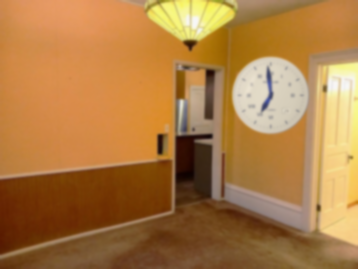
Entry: 6,59
